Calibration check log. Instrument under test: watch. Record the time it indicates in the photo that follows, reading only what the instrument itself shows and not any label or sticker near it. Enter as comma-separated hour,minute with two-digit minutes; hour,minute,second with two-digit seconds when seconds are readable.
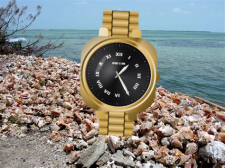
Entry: 1,25
